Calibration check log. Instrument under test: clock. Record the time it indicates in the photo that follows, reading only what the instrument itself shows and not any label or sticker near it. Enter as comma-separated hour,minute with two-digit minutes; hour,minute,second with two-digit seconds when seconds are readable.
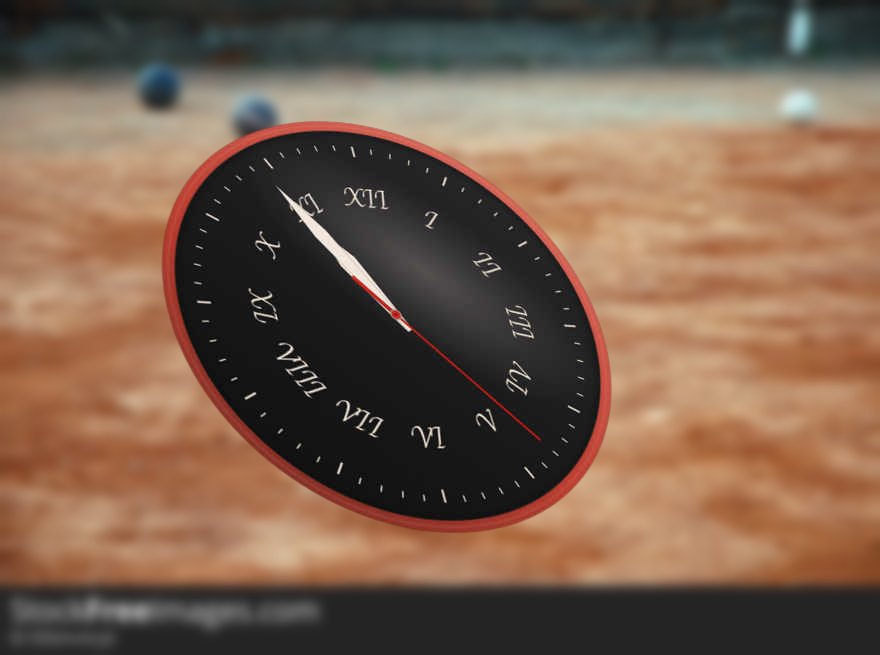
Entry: 10,54,23
